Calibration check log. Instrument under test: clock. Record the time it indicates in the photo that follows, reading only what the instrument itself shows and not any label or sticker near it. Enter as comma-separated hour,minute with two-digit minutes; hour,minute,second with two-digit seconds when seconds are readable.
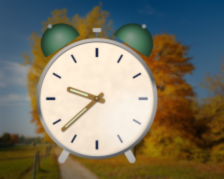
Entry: 9,38
